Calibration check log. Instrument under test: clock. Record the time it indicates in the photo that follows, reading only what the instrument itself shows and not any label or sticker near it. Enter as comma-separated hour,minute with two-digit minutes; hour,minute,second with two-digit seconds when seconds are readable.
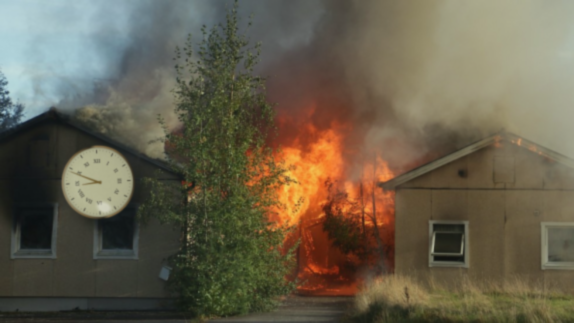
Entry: 8,49
